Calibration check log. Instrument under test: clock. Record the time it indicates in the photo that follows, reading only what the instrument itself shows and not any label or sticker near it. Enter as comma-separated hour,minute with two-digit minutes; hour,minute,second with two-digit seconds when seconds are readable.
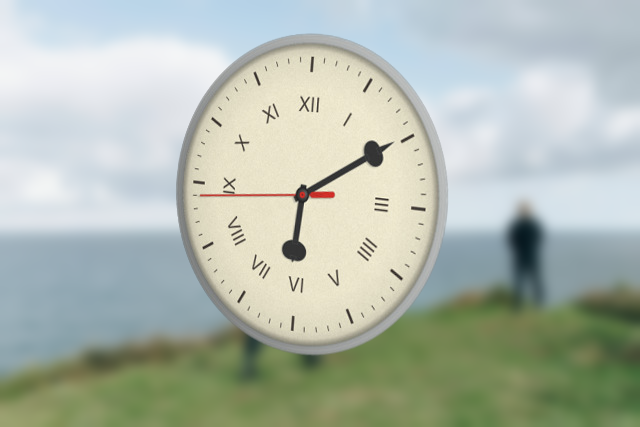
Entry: 6,09,44
